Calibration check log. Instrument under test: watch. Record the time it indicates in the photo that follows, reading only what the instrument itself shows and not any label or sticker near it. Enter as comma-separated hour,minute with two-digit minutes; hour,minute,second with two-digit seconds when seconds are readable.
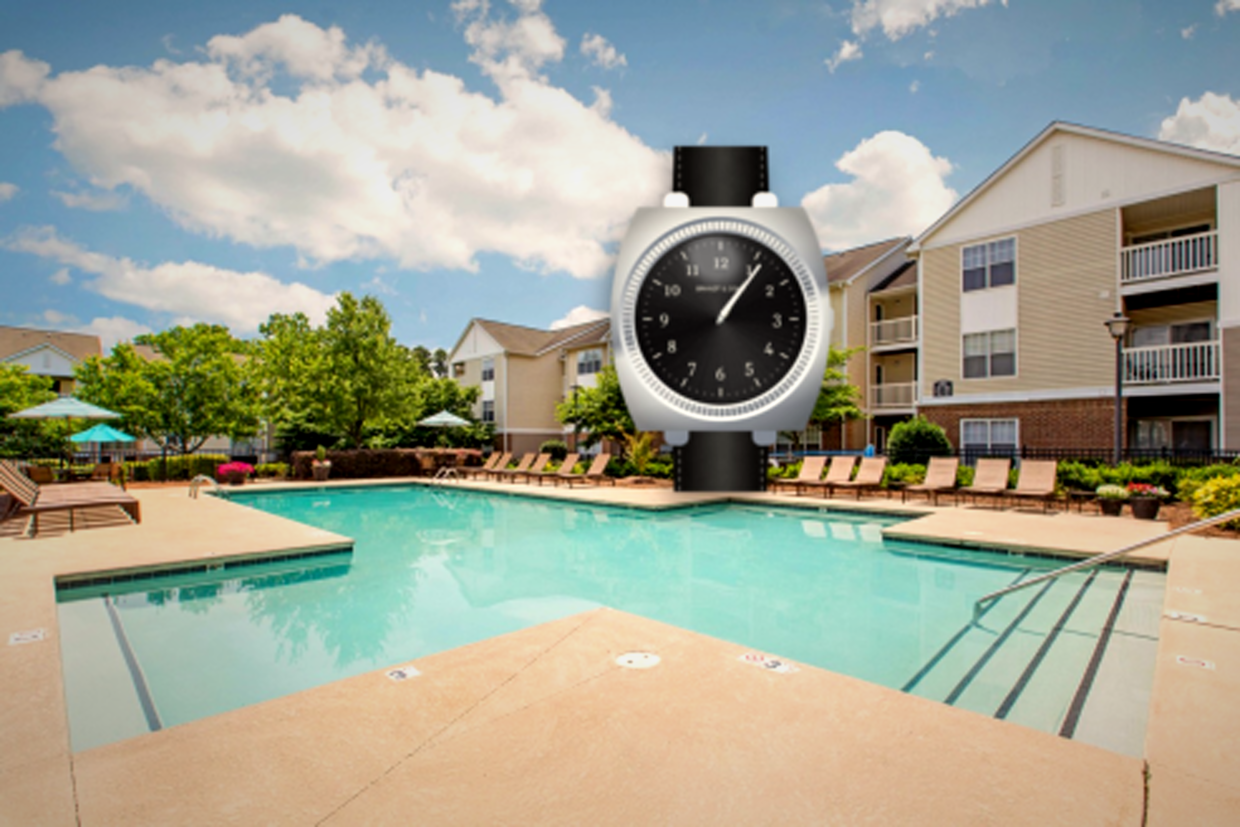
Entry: 1,06
